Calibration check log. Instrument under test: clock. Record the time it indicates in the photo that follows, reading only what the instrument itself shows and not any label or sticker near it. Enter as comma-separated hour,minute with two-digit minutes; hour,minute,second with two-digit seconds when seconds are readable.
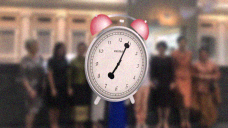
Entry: 7,04
